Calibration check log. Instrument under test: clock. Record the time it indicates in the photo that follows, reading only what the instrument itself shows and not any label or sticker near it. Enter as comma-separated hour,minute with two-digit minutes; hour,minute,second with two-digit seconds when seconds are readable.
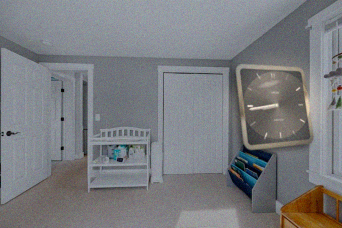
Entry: 8,44
